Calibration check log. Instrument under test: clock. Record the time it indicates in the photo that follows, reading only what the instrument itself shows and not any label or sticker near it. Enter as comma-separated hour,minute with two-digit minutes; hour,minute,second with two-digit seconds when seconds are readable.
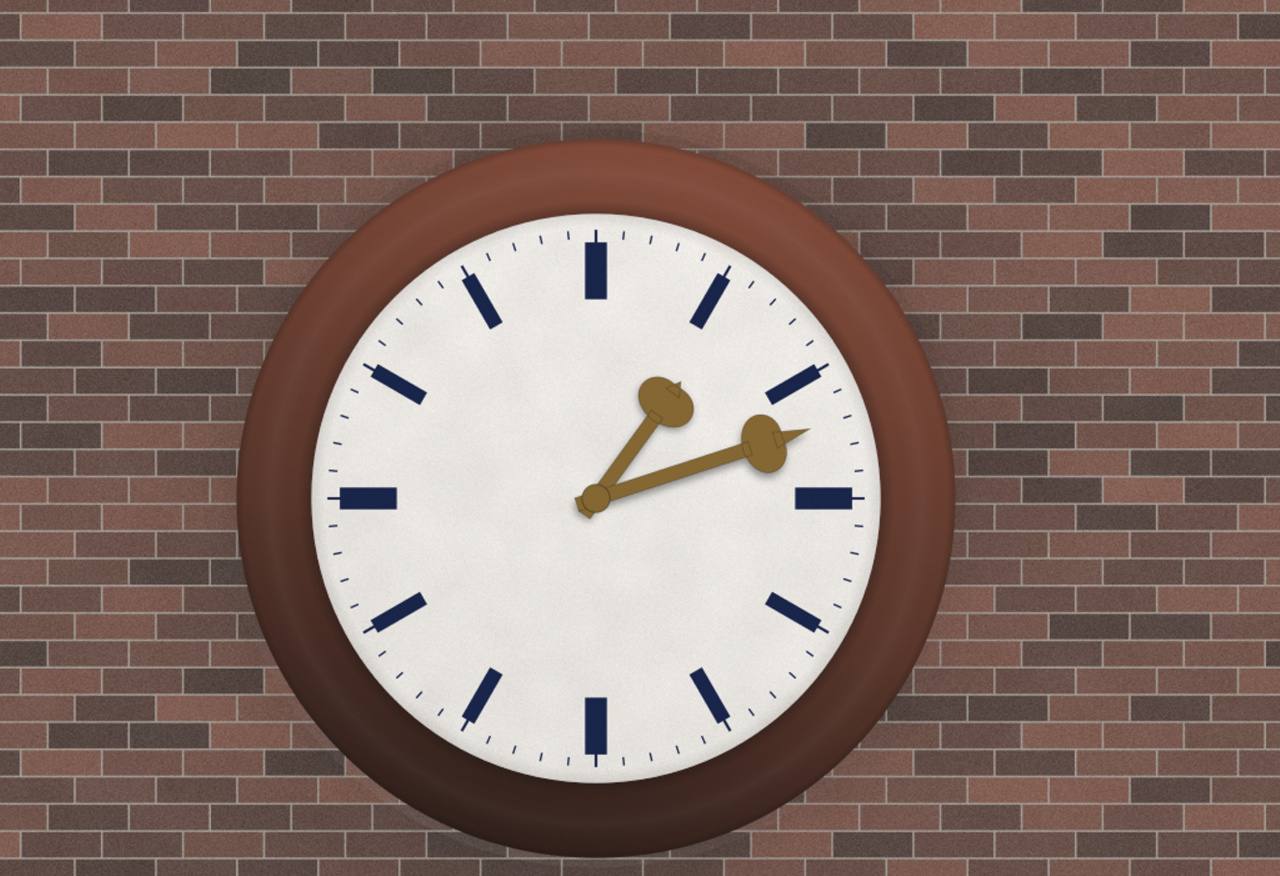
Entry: 1,12
